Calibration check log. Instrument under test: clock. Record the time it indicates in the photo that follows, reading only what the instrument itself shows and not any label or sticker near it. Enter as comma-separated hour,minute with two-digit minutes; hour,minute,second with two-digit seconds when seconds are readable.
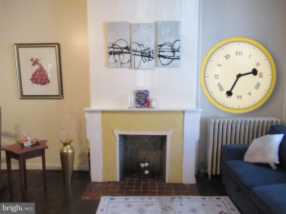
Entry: 2,35
